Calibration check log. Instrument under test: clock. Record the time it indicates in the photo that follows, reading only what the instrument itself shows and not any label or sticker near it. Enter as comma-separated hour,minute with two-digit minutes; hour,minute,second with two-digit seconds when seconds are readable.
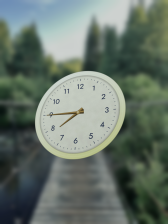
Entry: 7,45
